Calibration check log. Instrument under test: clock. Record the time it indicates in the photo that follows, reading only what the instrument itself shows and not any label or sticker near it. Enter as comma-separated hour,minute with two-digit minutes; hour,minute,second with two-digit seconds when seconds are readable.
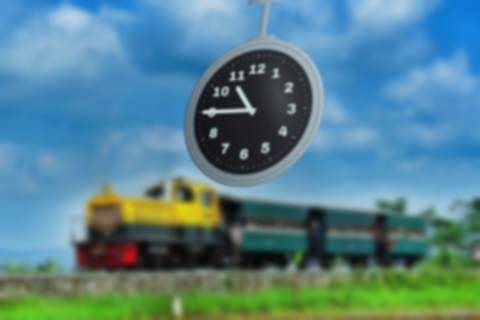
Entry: 10,45
